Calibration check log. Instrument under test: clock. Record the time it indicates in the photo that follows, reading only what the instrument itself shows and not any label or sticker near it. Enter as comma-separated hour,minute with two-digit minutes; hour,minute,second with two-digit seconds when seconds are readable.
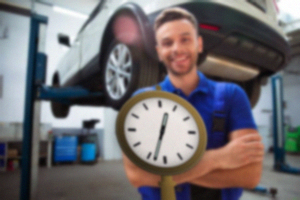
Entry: 12,33
